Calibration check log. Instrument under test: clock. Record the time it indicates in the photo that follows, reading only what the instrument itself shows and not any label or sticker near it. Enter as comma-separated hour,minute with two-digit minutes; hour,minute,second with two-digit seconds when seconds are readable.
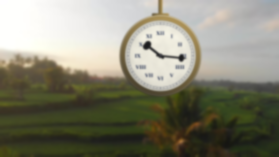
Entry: 10,16
